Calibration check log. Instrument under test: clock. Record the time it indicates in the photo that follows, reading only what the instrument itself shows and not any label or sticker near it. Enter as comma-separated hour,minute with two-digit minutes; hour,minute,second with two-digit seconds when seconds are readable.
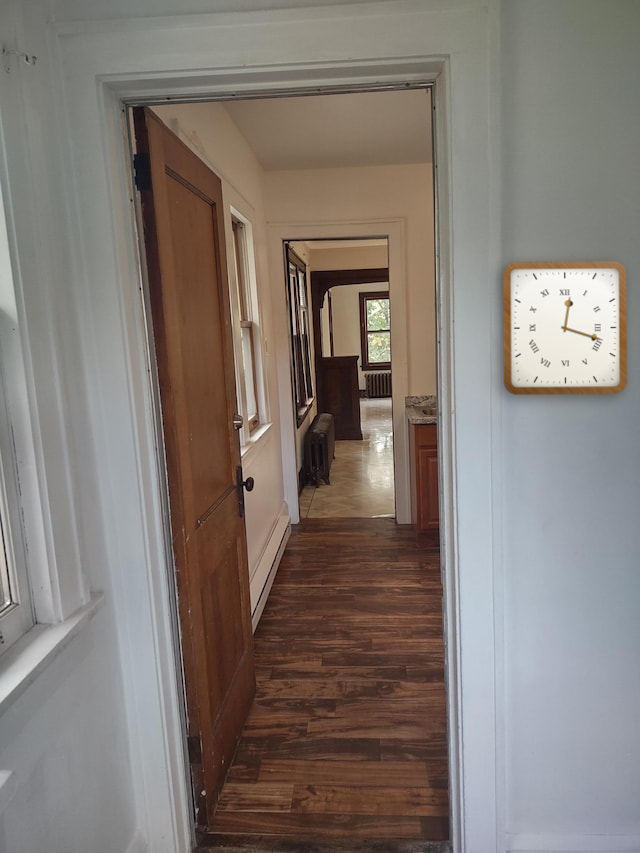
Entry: 12,18
